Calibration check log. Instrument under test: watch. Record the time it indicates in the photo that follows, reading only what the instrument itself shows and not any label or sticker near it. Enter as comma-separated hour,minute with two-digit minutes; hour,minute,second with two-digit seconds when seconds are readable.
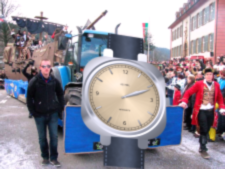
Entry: 2,11
